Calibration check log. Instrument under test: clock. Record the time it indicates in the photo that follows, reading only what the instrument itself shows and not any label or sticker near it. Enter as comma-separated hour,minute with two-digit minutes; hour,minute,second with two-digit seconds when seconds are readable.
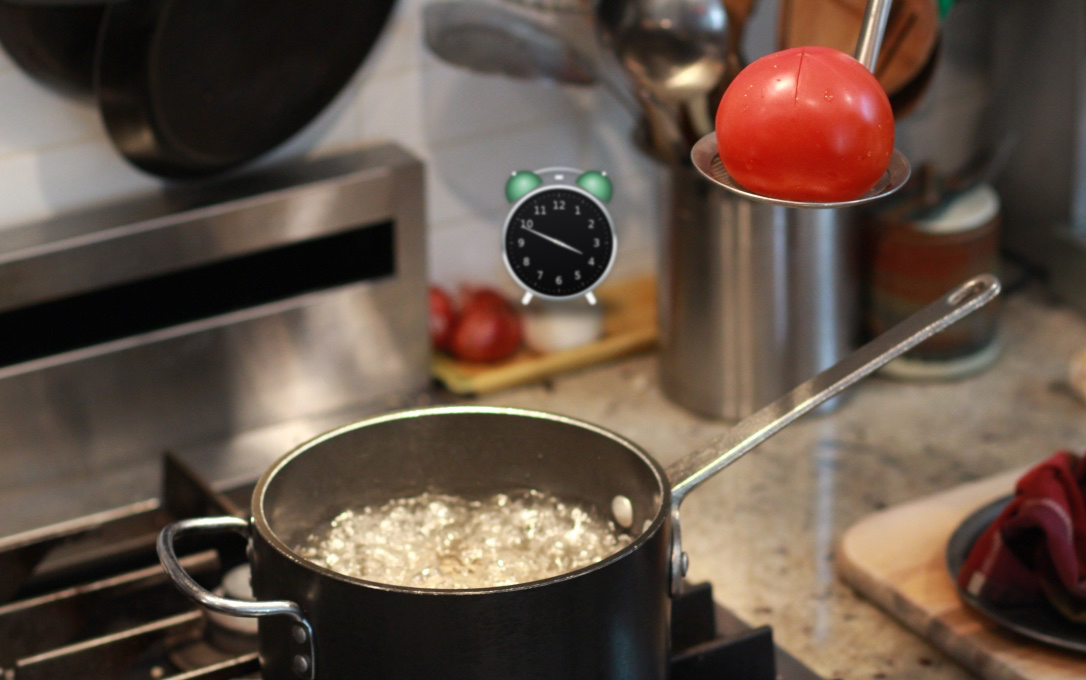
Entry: 3,49
